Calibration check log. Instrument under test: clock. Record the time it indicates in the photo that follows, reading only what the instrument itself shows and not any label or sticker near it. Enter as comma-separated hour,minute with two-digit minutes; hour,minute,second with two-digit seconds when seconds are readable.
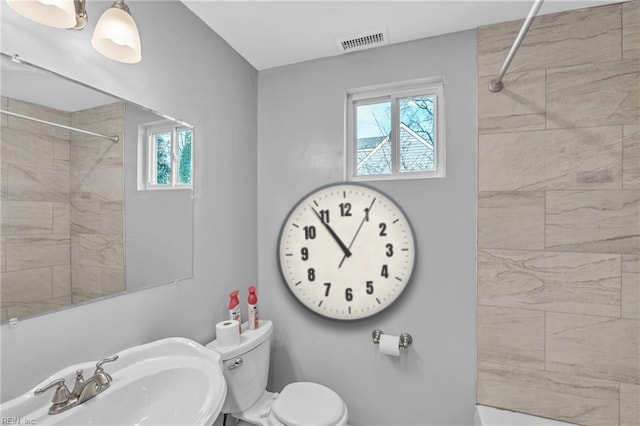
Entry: 10,54,05
